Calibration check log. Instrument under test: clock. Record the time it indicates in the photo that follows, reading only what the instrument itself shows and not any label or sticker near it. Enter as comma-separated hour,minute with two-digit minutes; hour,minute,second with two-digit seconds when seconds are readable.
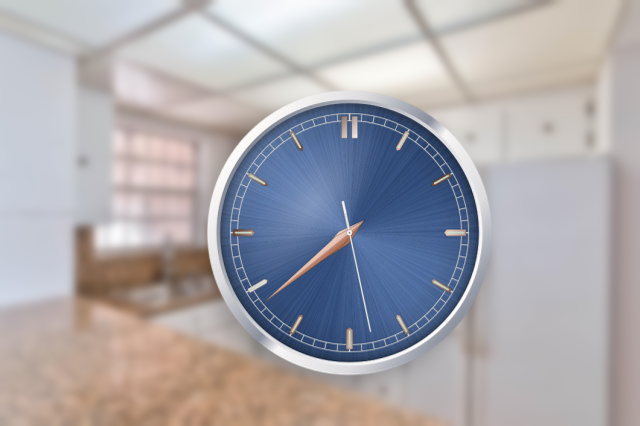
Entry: 7,38,28
